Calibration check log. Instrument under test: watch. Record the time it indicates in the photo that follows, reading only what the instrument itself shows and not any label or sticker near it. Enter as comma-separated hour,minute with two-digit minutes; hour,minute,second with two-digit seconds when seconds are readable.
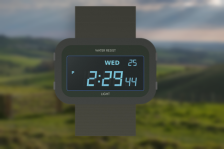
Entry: 2,29,44
